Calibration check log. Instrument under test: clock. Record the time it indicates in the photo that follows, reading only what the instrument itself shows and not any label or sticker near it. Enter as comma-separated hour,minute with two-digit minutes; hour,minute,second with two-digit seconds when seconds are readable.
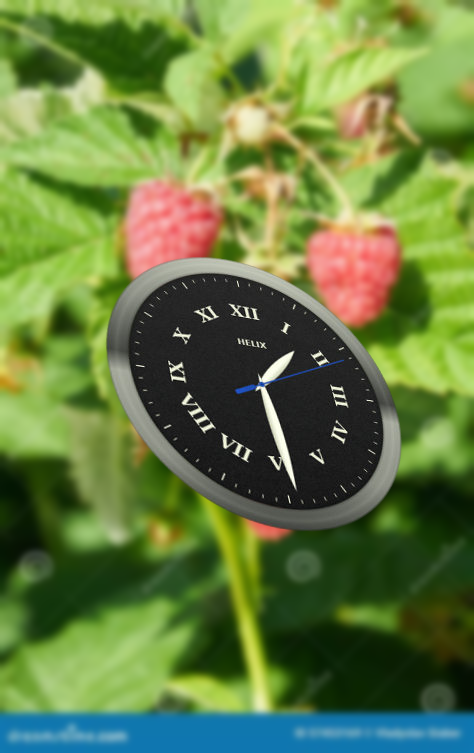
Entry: 1,29,11
